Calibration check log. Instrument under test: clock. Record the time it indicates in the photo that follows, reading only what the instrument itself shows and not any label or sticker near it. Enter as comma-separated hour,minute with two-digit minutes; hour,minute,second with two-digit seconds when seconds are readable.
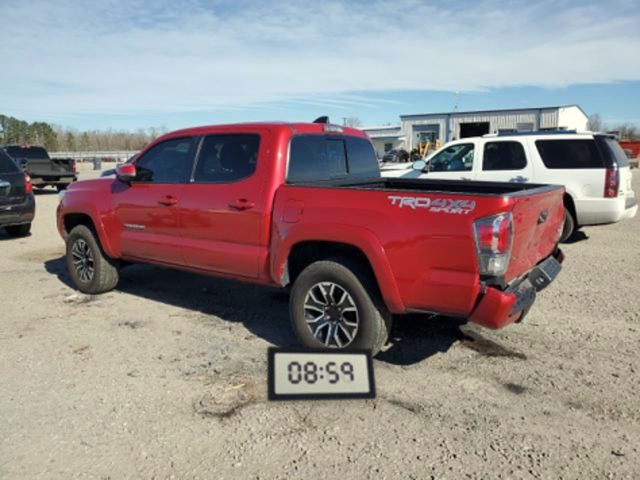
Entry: 8,59
